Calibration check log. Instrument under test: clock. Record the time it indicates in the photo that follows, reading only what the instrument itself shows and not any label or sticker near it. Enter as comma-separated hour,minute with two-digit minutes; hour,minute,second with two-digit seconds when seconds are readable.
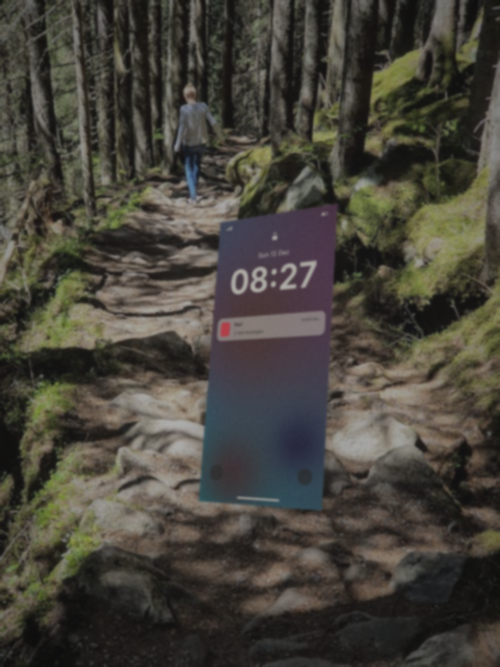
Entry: 8,27
